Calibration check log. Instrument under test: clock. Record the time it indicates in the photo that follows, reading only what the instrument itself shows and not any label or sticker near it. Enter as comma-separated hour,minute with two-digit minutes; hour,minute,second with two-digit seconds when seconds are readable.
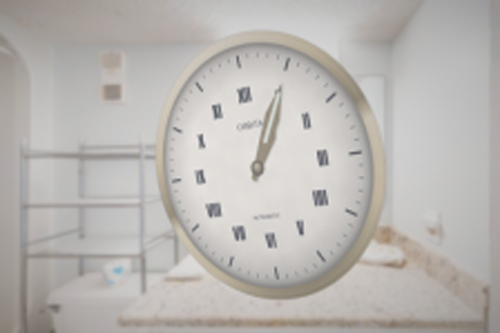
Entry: 1,05
